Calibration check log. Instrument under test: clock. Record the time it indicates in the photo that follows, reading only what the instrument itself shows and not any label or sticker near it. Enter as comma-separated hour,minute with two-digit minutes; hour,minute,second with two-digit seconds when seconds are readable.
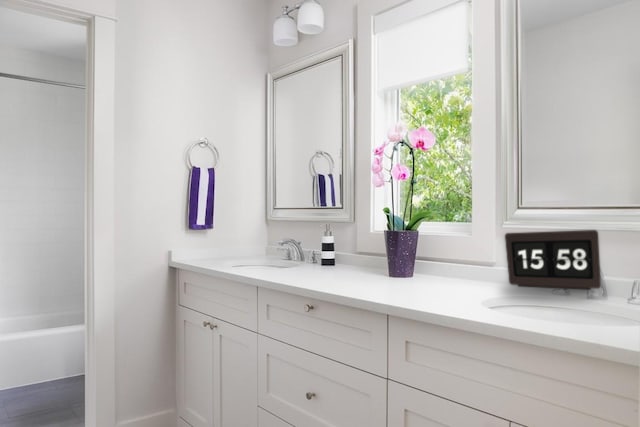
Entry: 15,58
